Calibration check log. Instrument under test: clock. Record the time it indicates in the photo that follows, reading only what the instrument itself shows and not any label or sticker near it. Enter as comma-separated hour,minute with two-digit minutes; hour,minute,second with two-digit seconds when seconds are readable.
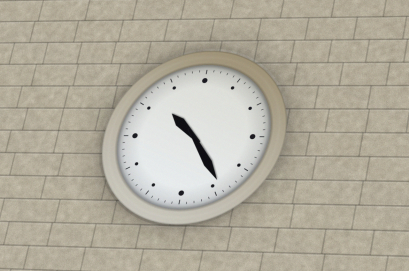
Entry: 10,24
